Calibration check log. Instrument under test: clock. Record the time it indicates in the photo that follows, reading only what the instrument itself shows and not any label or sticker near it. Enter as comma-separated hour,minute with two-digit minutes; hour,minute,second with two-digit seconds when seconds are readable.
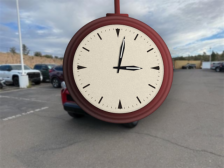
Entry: 3,02
